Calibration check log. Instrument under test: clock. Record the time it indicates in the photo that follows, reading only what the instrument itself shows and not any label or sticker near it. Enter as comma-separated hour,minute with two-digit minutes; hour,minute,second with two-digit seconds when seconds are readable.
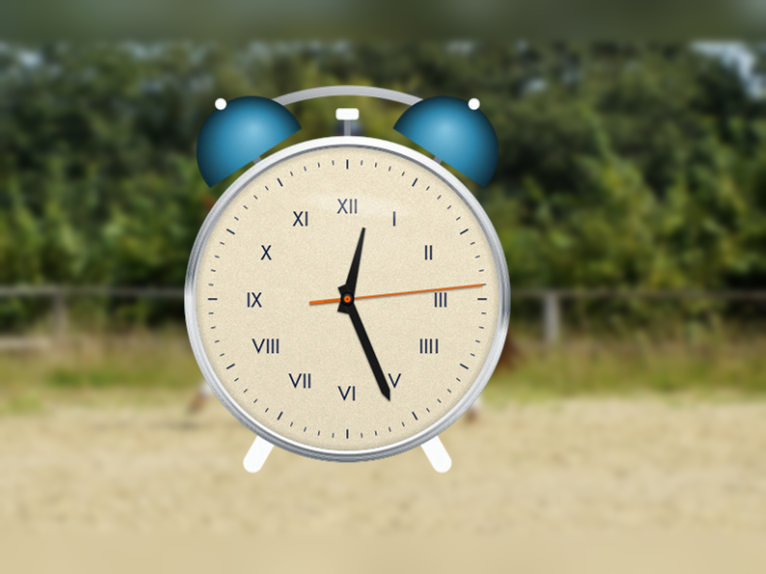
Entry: 12,26,14
